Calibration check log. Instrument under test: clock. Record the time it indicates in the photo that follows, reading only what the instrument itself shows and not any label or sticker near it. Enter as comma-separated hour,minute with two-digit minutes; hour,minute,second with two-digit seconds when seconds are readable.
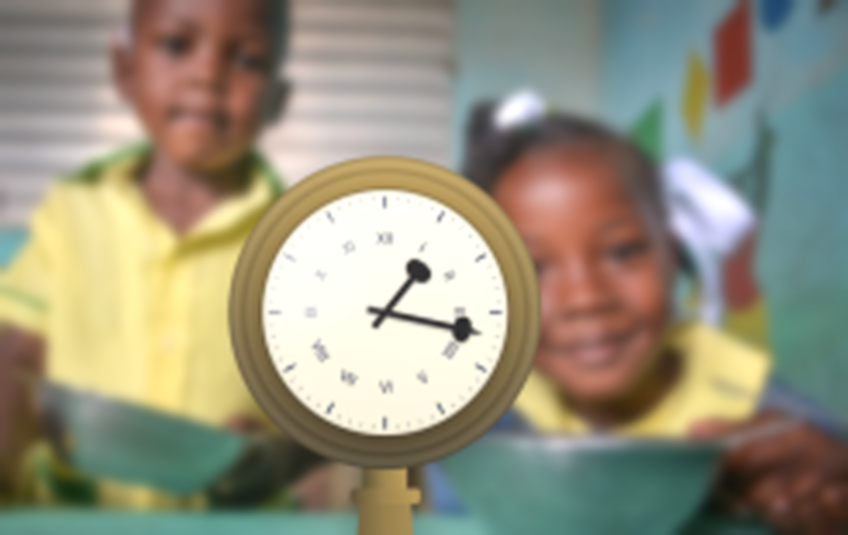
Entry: 1,17
